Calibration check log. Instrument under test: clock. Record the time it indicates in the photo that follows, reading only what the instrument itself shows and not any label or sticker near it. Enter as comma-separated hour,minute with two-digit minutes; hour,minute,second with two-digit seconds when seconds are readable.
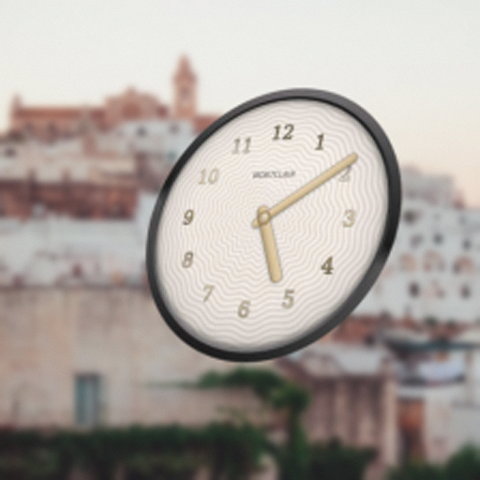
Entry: 5,09
